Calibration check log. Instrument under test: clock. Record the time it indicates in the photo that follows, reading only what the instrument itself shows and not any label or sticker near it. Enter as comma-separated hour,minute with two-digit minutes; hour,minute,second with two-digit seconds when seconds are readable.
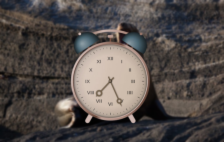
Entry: 7,26
